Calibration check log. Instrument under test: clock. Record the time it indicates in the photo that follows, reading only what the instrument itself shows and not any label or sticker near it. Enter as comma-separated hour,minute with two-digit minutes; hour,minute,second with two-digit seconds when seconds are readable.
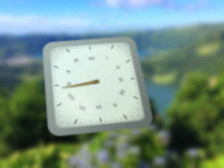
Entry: 8,44
